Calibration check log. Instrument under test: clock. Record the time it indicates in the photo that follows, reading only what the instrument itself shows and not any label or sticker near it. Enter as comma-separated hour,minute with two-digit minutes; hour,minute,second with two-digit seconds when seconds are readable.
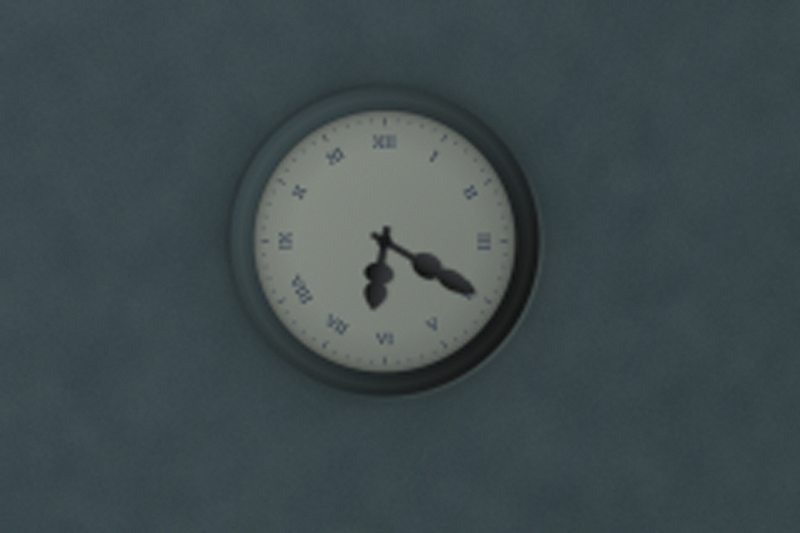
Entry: 6,20
